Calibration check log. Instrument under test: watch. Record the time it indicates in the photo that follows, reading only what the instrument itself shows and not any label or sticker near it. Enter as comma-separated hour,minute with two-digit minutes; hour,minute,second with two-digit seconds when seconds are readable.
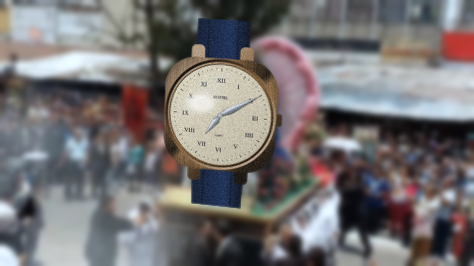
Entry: 7,10
